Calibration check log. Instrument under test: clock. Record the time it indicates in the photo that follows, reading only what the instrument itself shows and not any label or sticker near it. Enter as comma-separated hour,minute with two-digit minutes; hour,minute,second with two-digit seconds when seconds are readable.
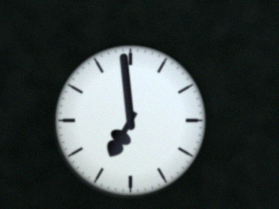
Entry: 6,59
